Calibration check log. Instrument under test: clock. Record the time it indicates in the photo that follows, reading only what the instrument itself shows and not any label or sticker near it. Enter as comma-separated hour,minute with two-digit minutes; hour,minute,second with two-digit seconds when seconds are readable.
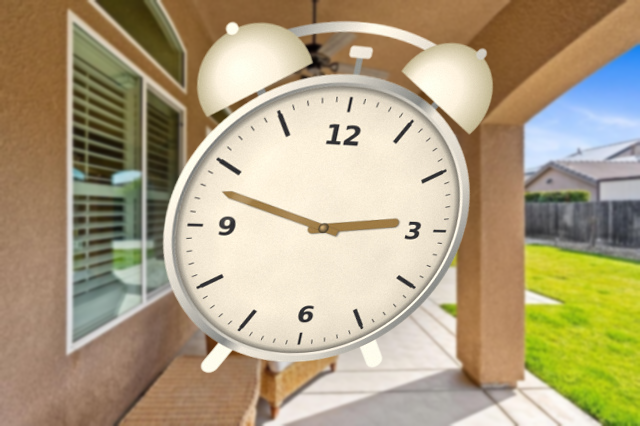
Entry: 2,48
